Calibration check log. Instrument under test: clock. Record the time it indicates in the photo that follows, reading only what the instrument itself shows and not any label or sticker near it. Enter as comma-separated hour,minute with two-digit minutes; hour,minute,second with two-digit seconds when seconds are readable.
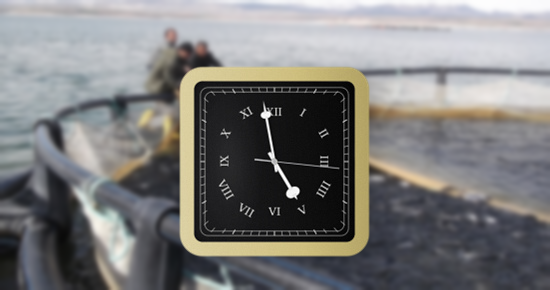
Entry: 4,58,16
